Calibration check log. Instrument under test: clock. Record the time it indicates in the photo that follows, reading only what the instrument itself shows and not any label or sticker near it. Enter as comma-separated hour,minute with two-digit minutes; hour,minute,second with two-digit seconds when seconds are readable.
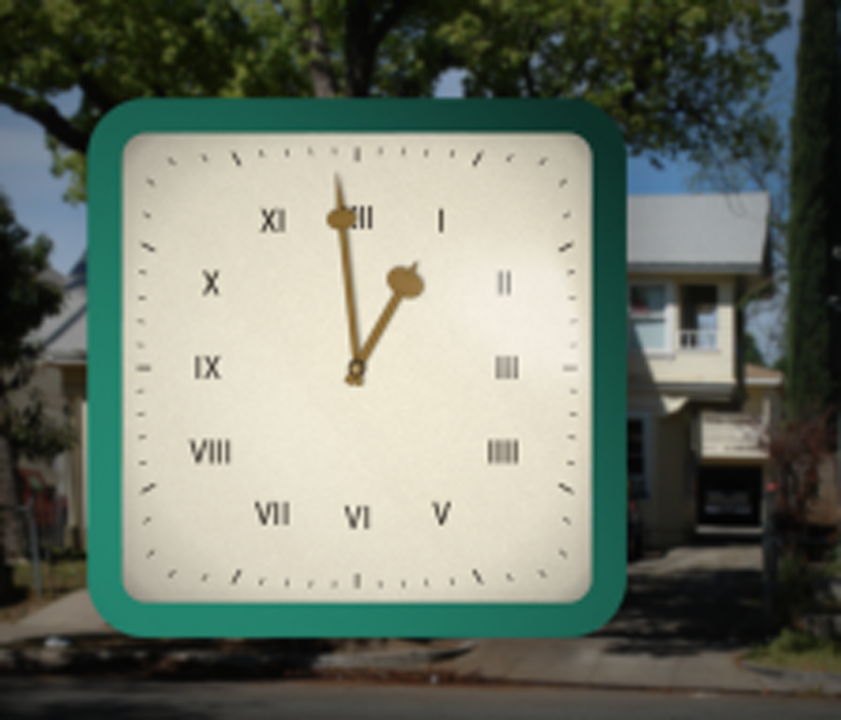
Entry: 12,59
